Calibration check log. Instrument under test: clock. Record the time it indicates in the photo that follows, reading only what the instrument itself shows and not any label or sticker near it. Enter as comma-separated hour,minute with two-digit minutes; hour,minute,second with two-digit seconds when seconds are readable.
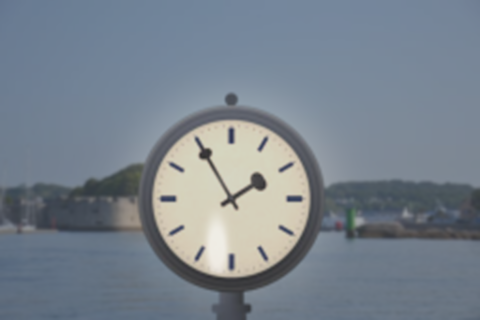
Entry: 1,55
